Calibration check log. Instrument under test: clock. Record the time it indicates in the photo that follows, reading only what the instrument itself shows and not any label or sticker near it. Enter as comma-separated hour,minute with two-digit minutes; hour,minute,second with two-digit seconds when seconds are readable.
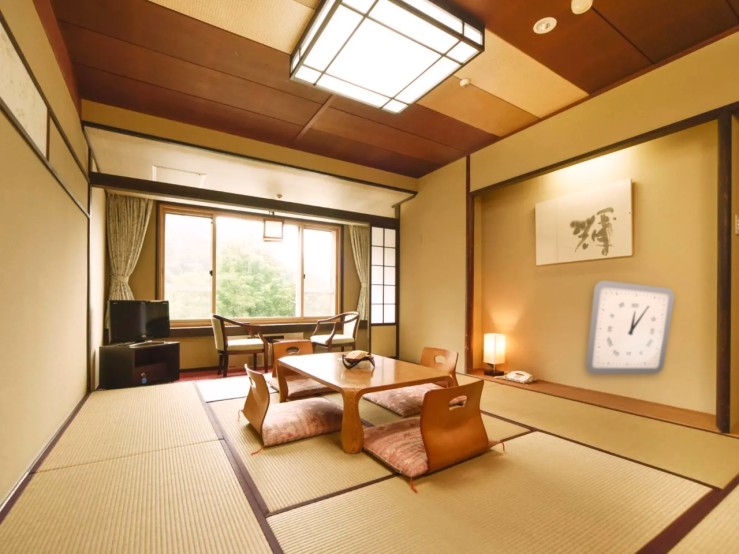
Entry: 12,05
